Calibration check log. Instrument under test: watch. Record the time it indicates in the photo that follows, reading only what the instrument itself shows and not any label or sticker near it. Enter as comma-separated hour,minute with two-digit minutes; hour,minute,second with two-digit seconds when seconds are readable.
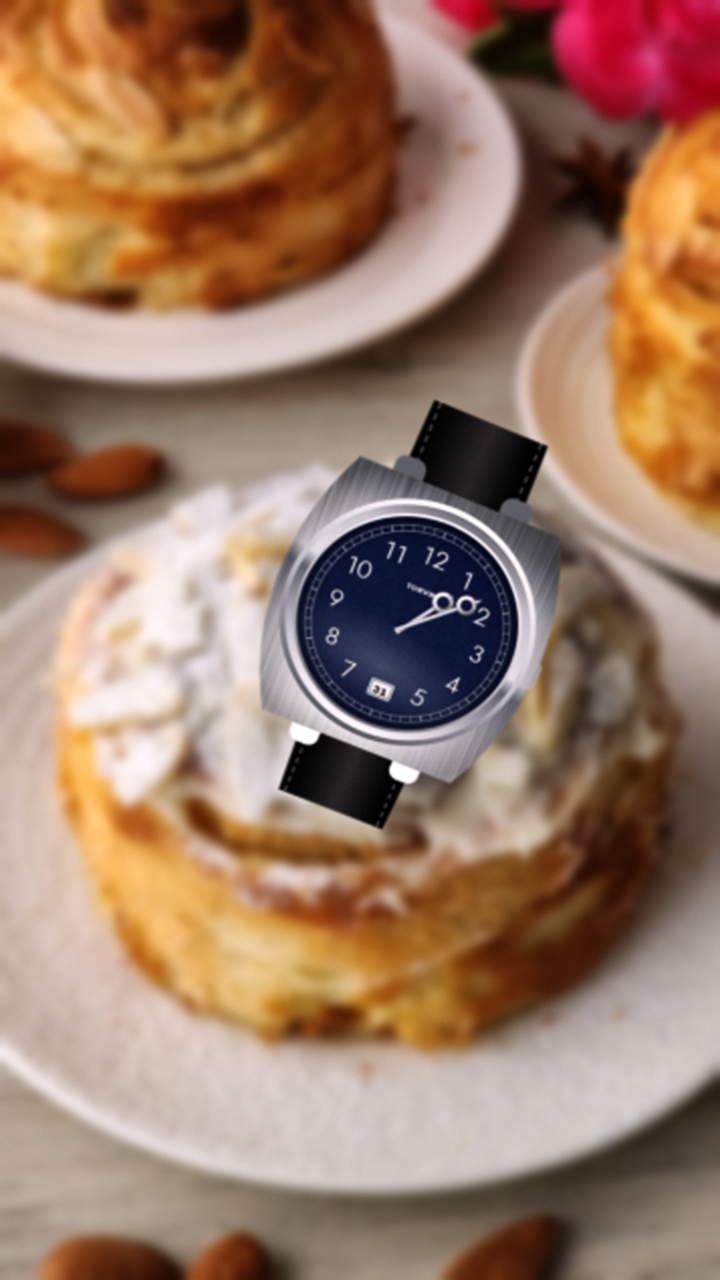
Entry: 1,08
